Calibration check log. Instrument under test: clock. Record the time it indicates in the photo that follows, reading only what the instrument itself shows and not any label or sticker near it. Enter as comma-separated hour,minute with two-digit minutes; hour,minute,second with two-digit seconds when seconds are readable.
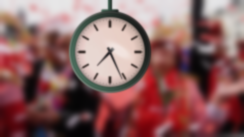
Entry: 7,26
